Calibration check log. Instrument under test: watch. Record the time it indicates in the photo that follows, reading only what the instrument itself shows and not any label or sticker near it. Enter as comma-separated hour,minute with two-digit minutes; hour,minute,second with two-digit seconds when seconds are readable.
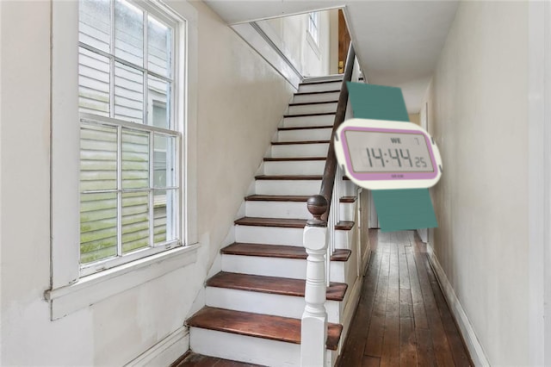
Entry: 14,44
